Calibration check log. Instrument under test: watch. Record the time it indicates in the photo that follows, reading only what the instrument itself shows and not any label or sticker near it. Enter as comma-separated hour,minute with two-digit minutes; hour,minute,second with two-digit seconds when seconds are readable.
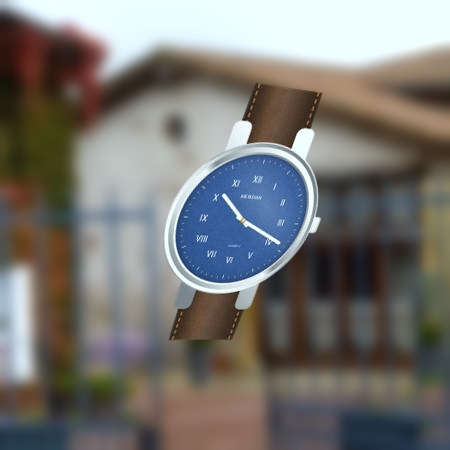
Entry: 10,19
